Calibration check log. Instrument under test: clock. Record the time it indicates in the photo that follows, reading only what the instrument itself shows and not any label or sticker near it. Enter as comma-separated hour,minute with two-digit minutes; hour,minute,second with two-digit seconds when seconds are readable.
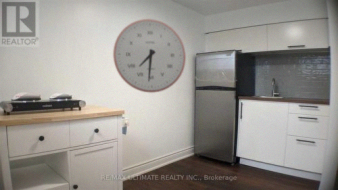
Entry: 7,31
